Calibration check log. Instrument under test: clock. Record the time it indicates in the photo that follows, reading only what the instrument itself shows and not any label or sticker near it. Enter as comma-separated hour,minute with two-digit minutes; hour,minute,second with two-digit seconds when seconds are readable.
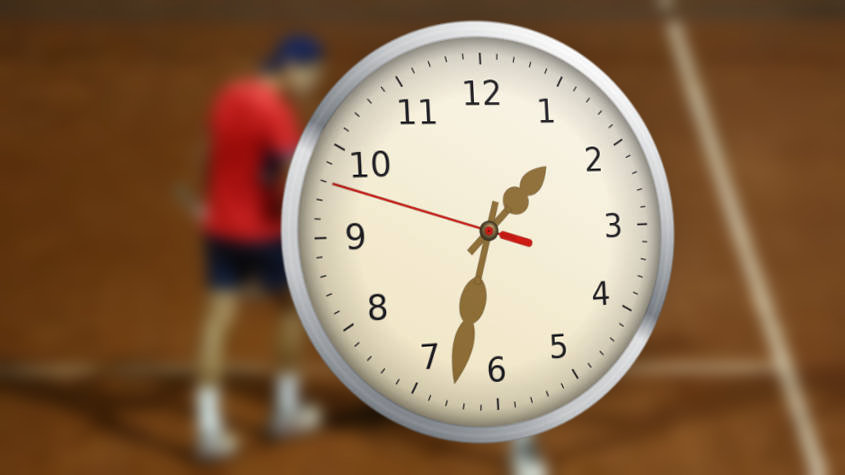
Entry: 1,32,48
